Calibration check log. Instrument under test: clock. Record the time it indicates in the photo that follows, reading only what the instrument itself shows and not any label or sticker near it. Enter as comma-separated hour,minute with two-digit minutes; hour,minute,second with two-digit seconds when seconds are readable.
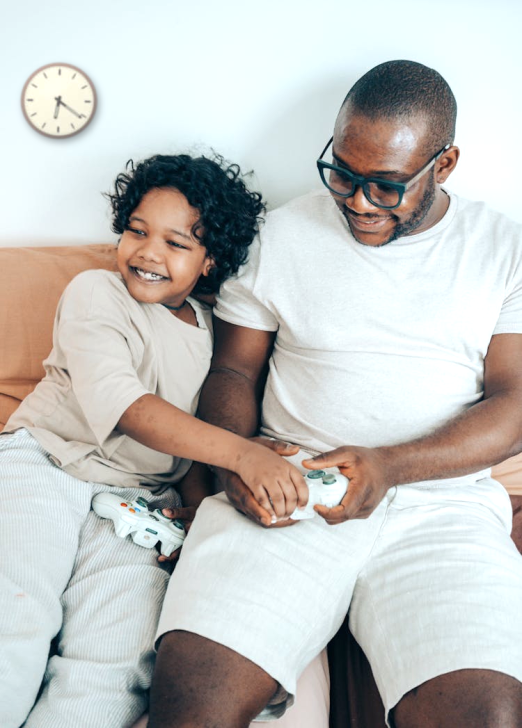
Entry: 6,21
